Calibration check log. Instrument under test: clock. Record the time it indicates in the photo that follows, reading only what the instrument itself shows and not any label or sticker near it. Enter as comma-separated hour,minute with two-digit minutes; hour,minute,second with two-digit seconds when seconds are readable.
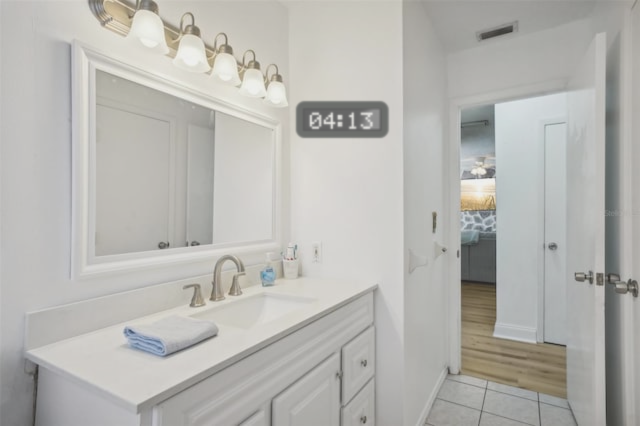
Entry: 4,13
